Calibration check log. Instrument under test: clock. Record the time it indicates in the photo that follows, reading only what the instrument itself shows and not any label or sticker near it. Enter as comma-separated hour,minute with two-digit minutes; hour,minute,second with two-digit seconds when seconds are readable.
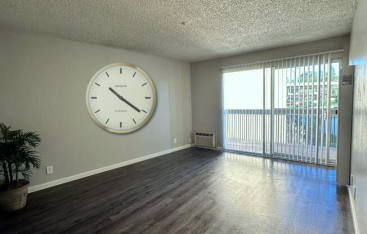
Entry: 10,21
